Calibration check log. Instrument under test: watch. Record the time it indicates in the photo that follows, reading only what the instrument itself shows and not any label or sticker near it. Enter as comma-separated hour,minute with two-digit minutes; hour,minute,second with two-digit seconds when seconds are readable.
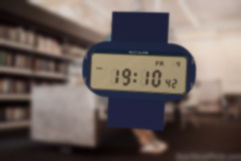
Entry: 19,10
